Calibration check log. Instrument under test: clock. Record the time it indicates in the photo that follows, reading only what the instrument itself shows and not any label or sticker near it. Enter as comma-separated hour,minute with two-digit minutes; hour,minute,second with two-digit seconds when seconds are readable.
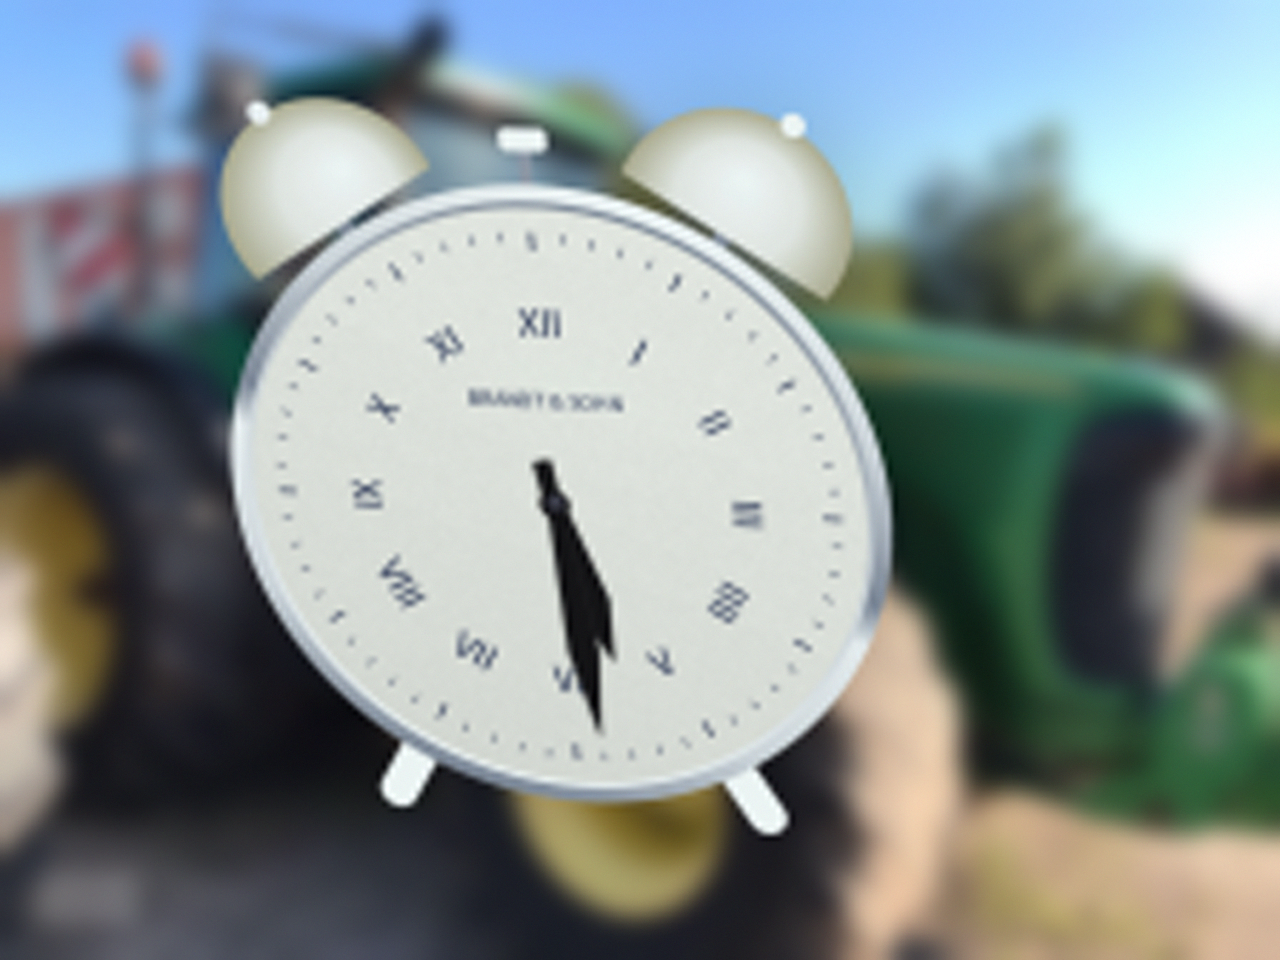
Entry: 5,29
